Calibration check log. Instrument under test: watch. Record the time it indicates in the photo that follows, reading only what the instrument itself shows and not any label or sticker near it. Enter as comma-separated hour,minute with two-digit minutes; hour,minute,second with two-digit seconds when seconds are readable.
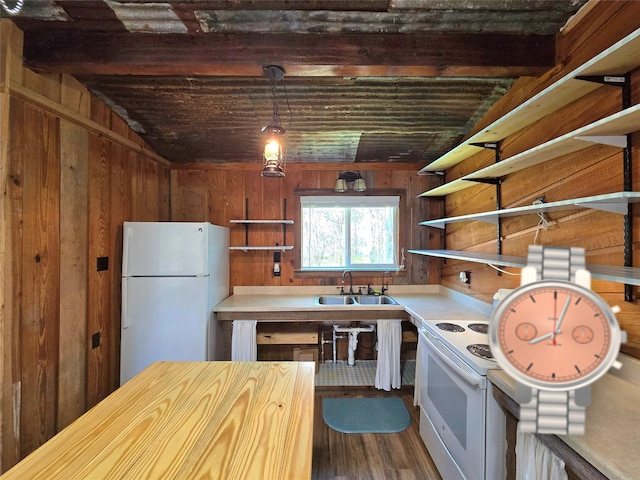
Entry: 8,03
